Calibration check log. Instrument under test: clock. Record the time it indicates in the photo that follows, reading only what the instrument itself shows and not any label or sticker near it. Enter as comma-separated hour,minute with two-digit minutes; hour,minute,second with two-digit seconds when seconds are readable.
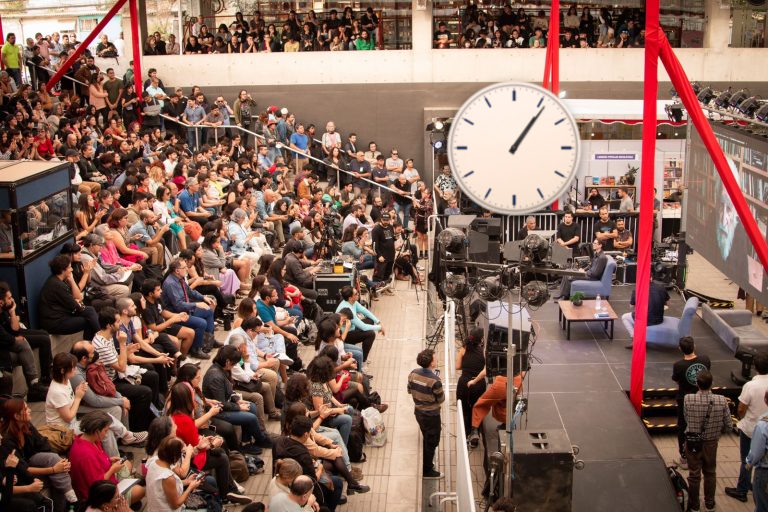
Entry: 1,06
